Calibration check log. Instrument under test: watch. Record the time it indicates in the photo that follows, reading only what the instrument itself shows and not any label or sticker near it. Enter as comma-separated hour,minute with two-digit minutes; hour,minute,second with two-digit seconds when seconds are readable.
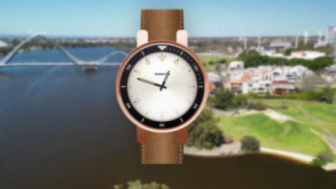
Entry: 12,48
